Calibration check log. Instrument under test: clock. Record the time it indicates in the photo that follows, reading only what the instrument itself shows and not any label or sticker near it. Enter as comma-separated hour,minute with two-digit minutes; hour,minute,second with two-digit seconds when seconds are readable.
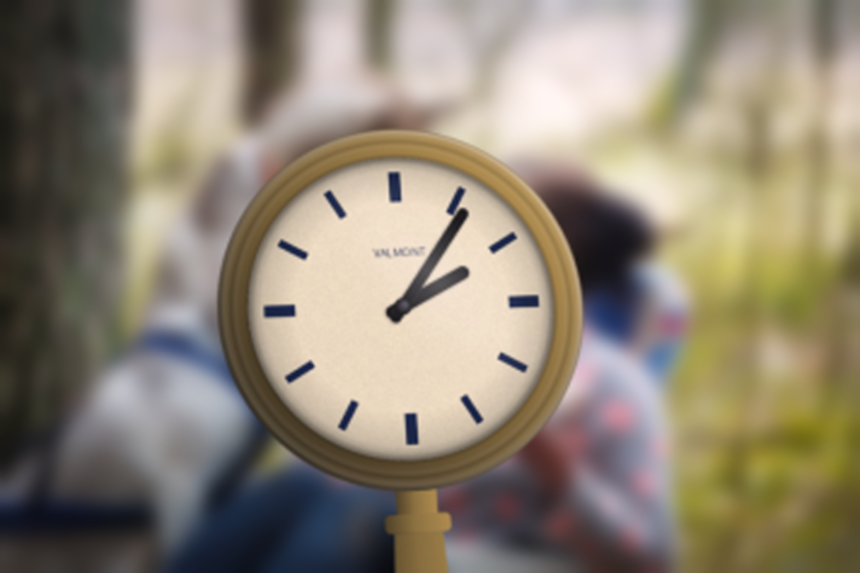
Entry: 2,06
